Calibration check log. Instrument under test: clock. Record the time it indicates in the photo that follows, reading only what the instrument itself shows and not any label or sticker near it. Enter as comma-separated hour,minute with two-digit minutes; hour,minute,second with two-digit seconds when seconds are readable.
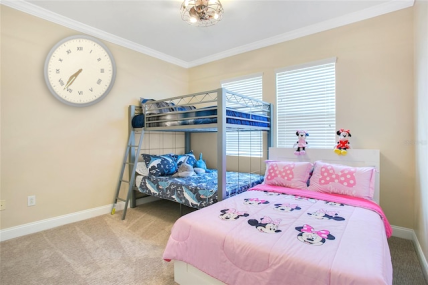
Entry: 7,37
